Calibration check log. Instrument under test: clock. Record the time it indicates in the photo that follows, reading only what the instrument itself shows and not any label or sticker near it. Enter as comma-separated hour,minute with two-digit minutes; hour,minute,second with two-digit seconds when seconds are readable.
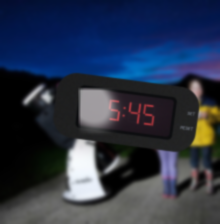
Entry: 5,45
